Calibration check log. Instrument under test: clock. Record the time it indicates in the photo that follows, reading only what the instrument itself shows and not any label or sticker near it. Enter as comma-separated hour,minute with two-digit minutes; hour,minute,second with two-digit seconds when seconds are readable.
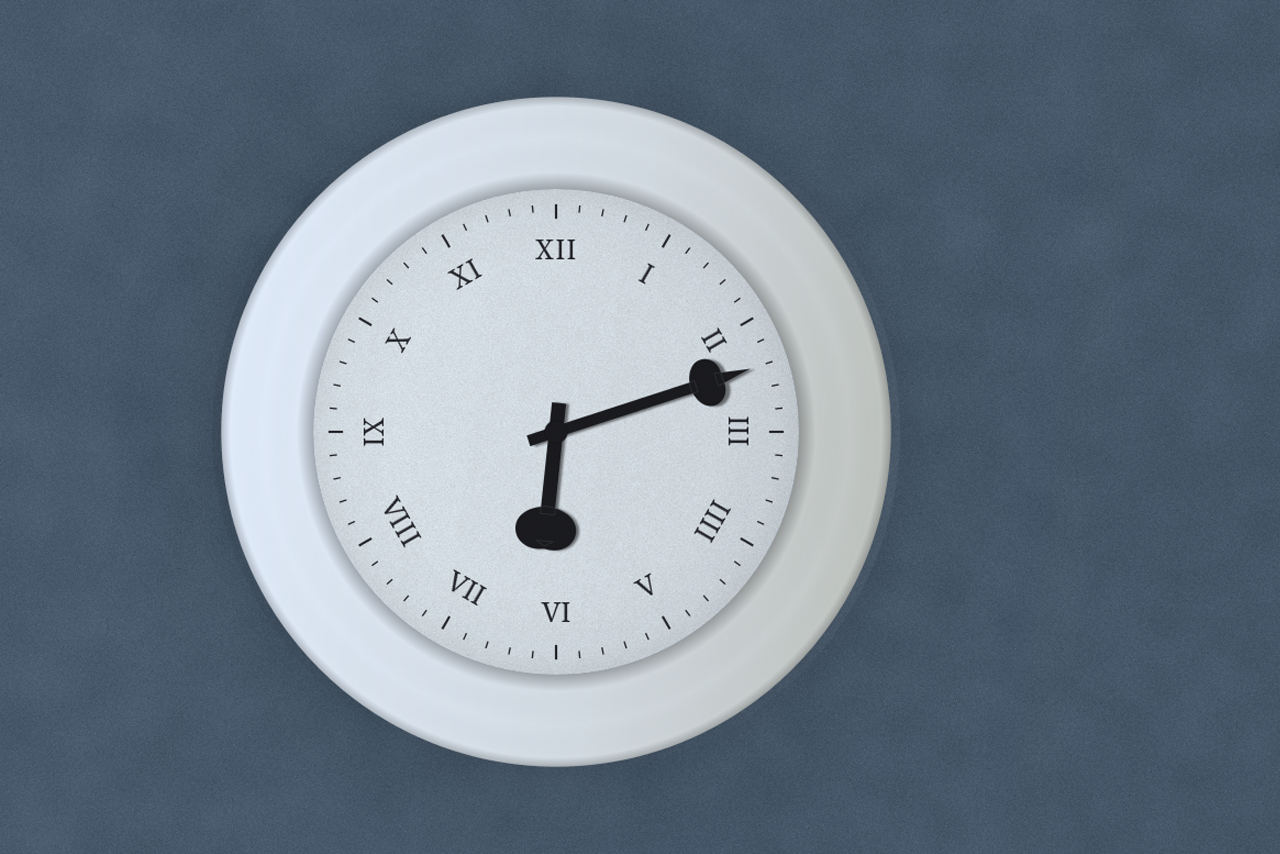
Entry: 6,12
